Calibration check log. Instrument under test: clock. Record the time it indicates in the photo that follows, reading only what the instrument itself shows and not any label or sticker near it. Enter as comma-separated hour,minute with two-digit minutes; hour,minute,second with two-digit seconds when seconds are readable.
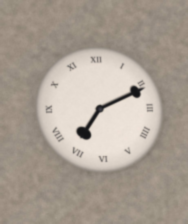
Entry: 7,11
